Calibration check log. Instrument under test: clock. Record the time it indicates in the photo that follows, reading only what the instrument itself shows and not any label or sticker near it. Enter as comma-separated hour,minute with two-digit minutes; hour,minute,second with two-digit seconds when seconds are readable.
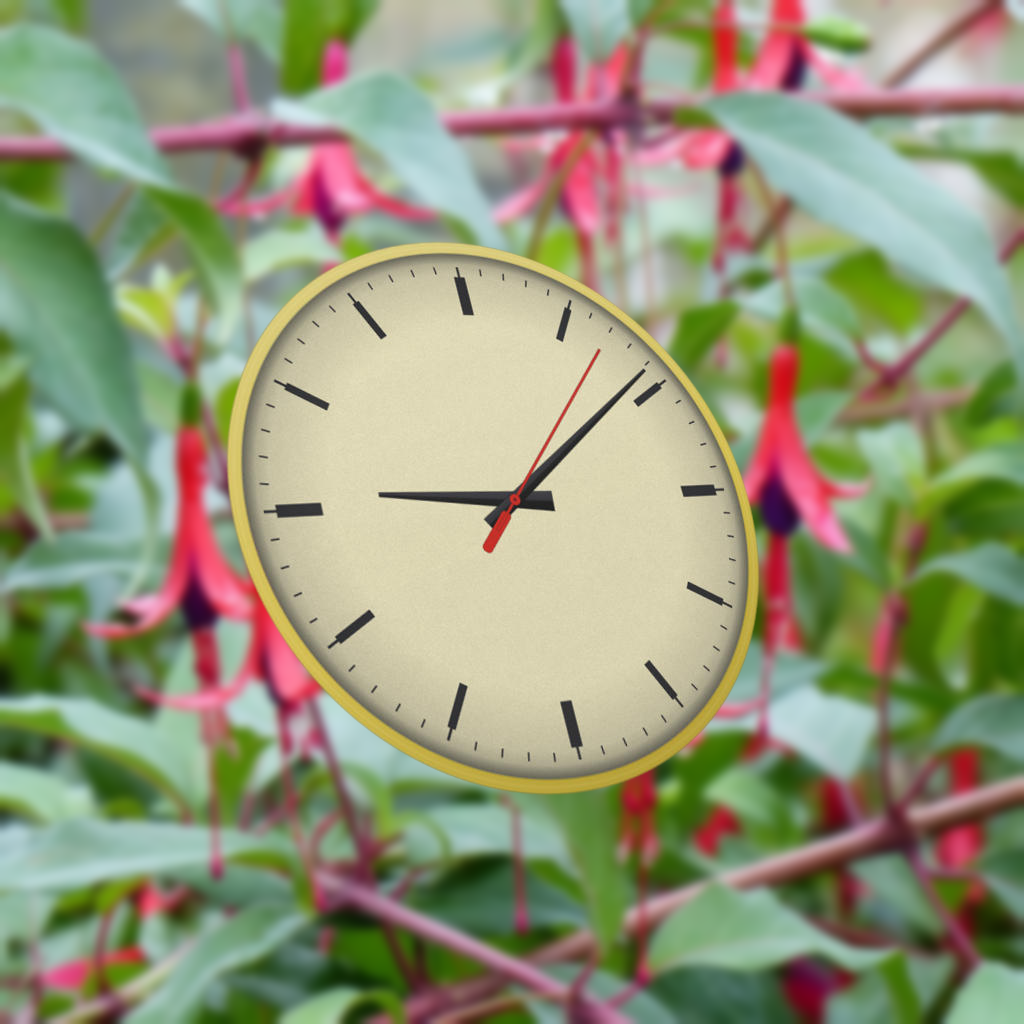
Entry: 9,09,07
